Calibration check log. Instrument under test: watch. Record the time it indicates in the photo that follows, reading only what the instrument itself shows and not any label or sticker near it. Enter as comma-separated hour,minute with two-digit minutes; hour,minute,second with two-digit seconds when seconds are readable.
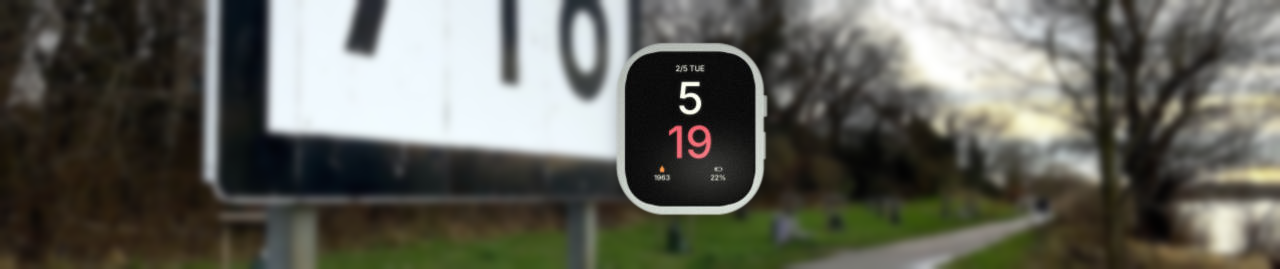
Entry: 5,19
